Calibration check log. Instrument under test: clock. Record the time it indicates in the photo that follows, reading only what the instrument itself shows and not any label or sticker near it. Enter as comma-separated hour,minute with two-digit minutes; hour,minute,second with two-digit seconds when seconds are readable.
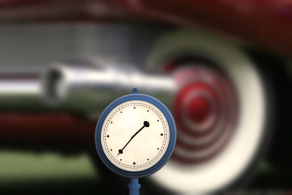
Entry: 1,37
